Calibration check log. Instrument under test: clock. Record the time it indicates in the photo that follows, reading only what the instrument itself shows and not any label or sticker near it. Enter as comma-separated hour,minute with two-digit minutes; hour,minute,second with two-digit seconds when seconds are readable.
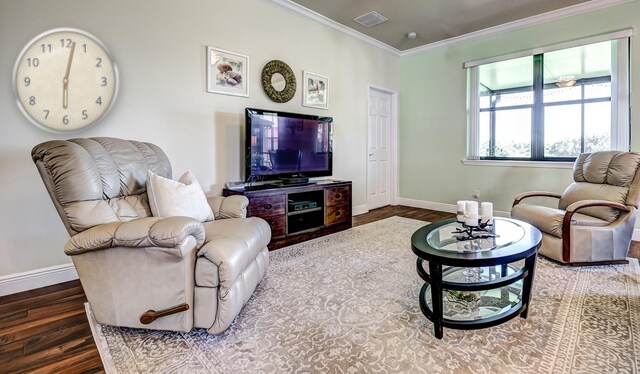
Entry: 6,02
